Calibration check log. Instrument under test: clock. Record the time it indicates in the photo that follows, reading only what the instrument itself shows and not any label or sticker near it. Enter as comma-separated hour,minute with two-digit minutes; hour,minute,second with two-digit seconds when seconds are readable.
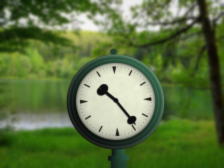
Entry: 10,24
